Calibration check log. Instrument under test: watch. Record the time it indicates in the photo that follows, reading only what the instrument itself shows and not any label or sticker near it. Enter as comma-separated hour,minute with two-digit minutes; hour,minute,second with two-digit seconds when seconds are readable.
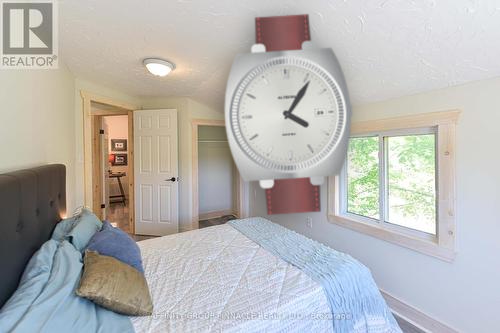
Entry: 4,06
